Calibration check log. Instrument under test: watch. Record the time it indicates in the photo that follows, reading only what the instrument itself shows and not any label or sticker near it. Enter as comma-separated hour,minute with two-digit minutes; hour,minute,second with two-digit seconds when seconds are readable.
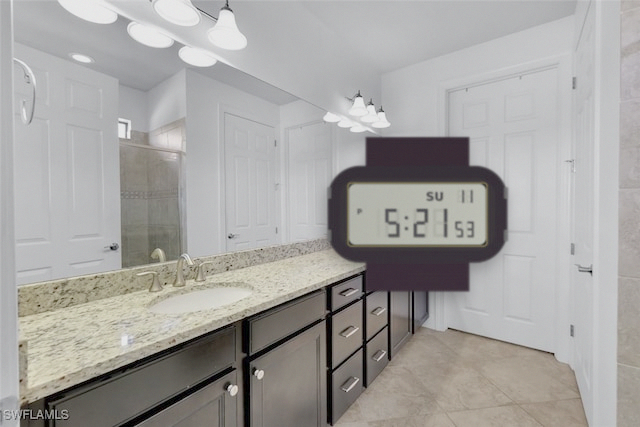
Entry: 5,21,53
